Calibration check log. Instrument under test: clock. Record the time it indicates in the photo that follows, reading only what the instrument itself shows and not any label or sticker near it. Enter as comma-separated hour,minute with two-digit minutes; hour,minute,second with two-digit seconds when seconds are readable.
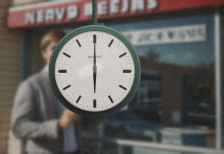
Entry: 6,00
